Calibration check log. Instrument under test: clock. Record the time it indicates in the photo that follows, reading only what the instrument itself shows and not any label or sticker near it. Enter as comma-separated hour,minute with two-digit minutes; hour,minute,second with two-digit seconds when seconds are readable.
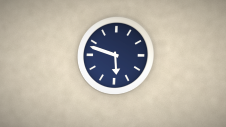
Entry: 5,48
